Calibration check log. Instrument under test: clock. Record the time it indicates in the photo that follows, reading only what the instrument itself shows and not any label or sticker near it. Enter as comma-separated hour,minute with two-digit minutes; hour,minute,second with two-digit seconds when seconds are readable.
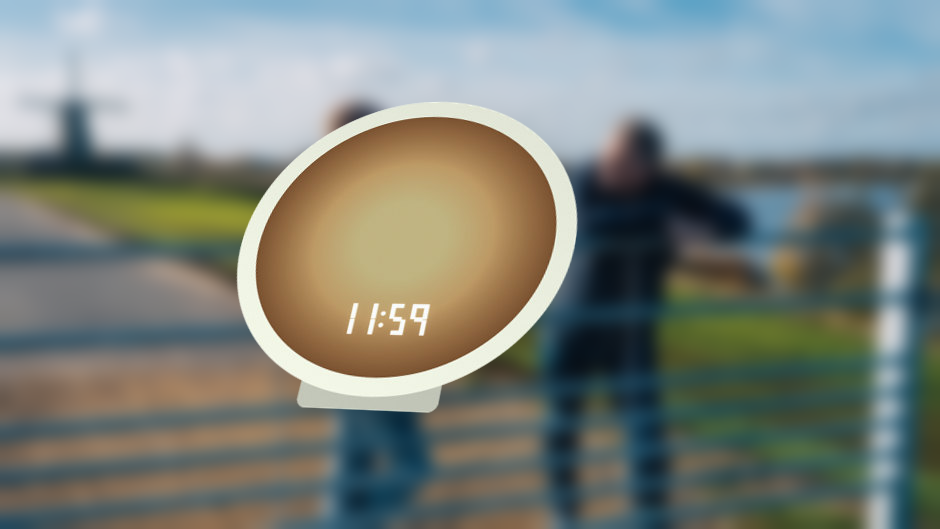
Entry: 11,59
